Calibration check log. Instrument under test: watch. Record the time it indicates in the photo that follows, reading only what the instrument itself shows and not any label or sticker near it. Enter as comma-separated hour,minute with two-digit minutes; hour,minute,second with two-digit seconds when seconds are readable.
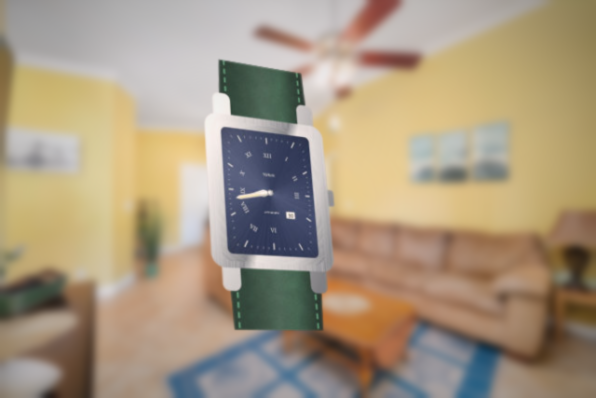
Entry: 8,43
